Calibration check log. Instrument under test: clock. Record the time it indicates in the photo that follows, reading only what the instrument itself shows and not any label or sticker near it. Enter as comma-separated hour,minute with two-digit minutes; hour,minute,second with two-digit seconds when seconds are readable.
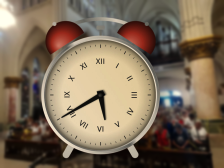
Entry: 5,40
